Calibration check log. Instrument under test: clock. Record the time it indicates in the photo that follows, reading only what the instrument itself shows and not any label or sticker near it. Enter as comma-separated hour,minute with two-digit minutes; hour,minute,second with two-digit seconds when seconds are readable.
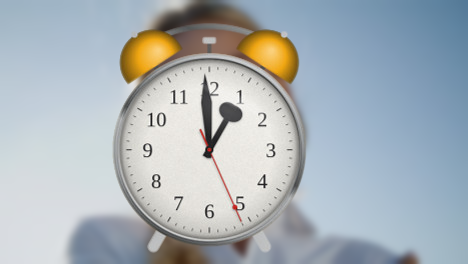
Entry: 12,59,26
